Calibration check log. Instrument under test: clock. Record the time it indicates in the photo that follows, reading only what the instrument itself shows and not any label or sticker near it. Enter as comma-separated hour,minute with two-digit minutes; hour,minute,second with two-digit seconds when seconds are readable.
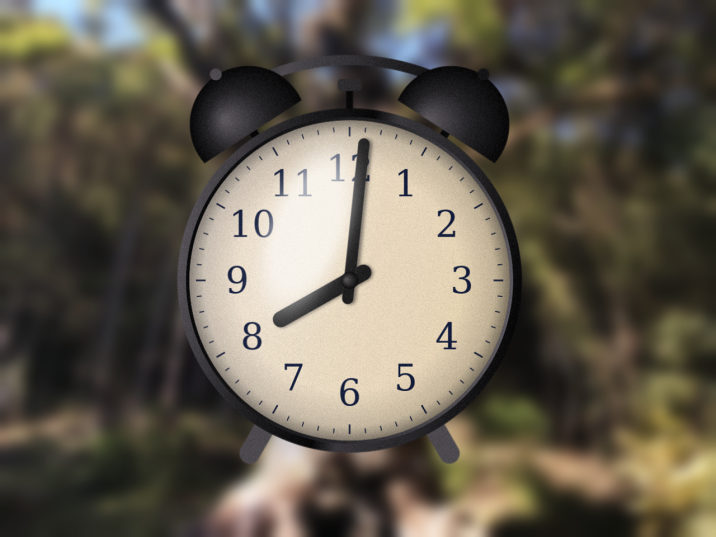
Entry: 8,01
